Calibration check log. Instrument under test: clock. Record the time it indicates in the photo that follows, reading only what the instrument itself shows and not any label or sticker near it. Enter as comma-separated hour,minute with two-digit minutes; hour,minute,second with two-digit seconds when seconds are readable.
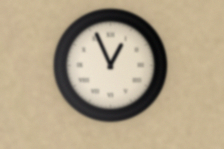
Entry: 12,56
